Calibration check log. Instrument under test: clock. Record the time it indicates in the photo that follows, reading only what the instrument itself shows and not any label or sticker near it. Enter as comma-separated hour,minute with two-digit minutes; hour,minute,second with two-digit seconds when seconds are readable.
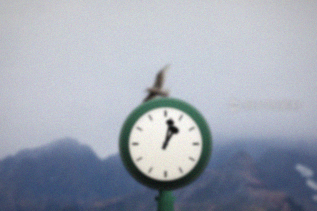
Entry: 1,02
